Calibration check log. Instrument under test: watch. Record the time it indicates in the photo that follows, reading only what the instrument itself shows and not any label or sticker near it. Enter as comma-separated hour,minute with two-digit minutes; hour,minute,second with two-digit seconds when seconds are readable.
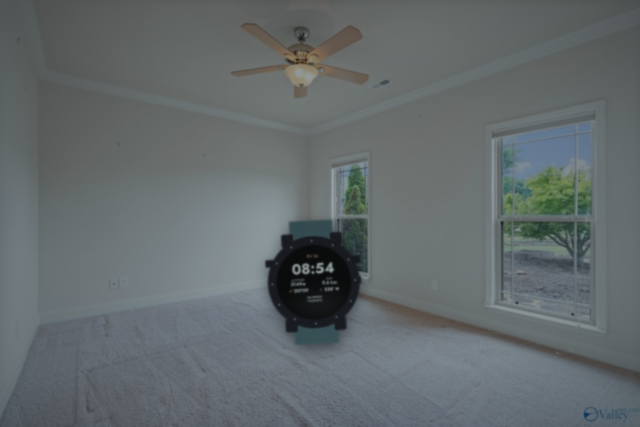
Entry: 8,54
